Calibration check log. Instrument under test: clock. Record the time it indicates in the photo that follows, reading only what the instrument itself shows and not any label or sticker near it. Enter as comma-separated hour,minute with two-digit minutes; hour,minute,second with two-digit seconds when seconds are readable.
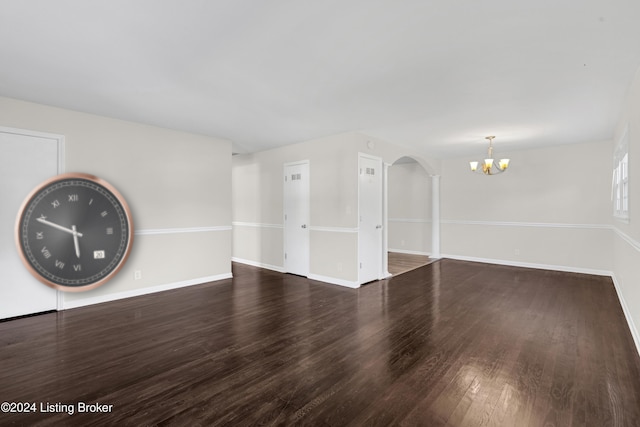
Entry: 5,49
